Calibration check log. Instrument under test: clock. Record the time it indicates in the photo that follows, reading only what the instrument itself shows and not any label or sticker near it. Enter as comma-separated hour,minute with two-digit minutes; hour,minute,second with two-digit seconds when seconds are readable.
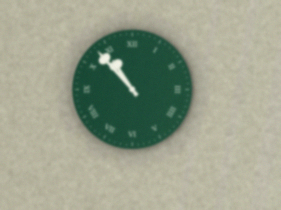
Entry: 10,53
